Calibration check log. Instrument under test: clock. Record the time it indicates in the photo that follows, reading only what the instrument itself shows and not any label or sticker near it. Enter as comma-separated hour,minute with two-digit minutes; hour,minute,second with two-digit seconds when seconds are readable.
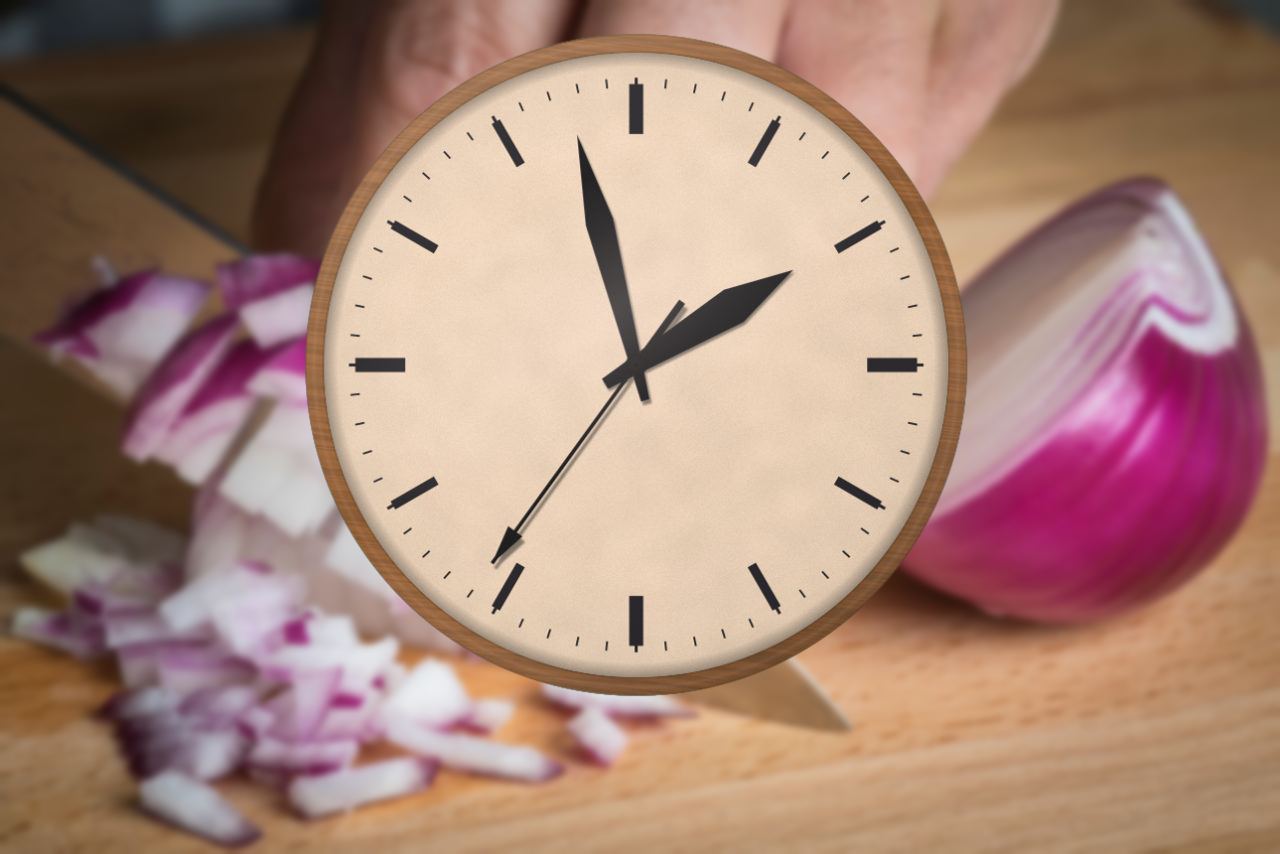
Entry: 1,57,36
